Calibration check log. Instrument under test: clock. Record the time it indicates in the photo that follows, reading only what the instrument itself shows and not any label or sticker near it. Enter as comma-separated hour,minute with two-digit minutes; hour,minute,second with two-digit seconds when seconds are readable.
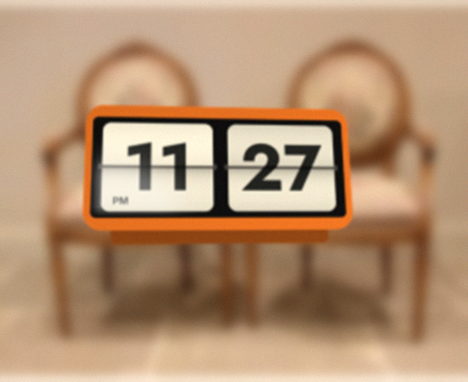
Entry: 11,27
